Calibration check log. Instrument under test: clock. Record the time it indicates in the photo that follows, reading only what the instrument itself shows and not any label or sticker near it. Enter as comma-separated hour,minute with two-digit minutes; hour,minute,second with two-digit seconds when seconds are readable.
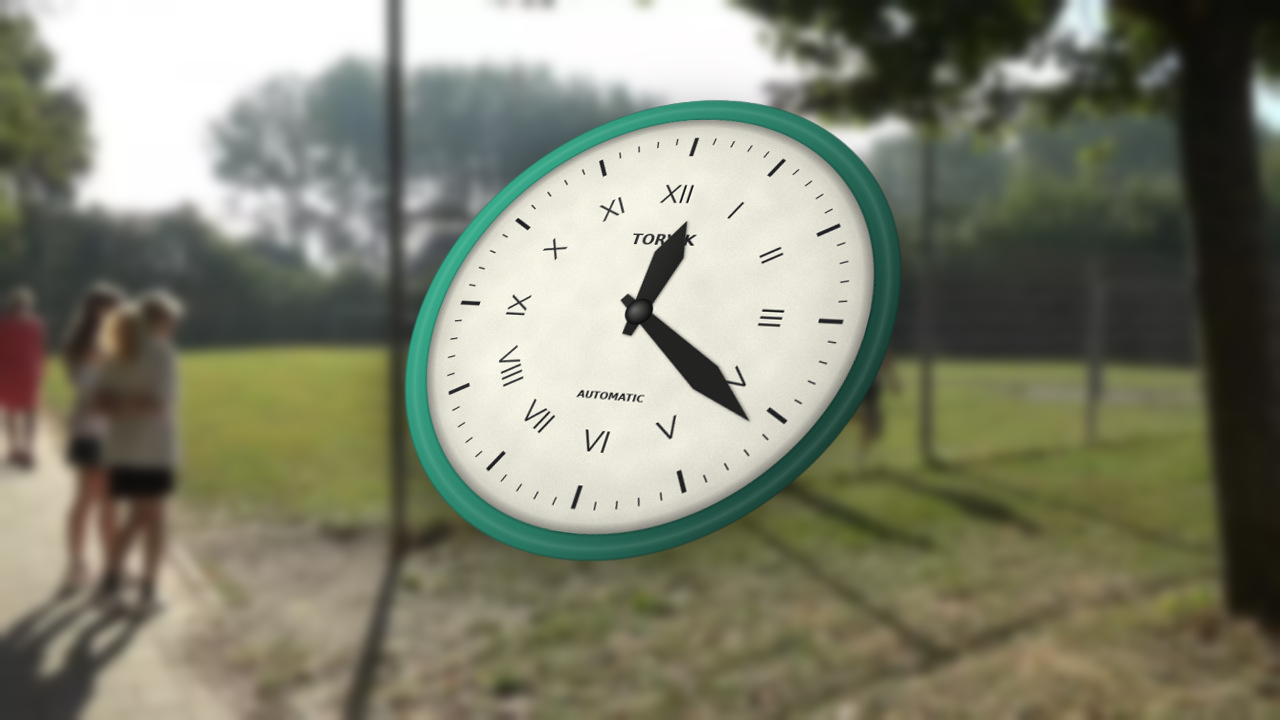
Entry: 12,21
